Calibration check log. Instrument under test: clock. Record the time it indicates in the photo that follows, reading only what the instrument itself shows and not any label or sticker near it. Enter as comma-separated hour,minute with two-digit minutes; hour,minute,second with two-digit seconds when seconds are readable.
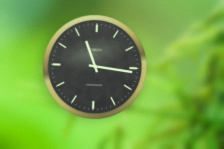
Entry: 11,16
